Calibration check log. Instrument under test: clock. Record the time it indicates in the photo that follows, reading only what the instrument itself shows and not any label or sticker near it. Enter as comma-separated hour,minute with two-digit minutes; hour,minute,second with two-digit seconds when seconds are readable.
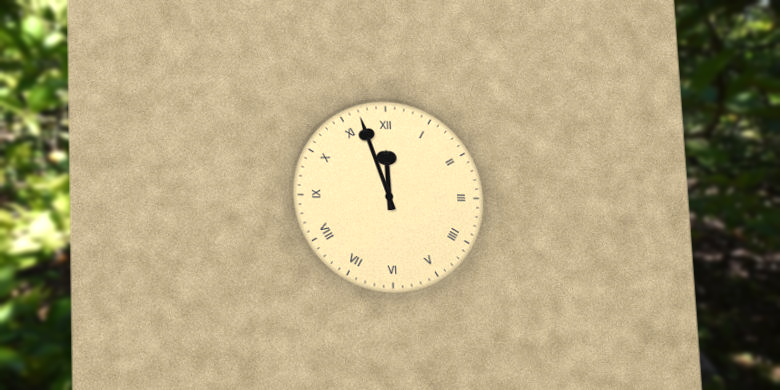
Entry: 11,57
